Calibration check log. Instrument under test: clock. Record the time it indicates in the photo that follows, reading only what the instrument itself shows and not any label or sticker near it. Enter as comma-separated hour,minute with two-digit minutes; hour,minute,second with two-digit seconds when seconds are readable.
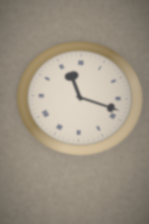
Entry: 11,18
